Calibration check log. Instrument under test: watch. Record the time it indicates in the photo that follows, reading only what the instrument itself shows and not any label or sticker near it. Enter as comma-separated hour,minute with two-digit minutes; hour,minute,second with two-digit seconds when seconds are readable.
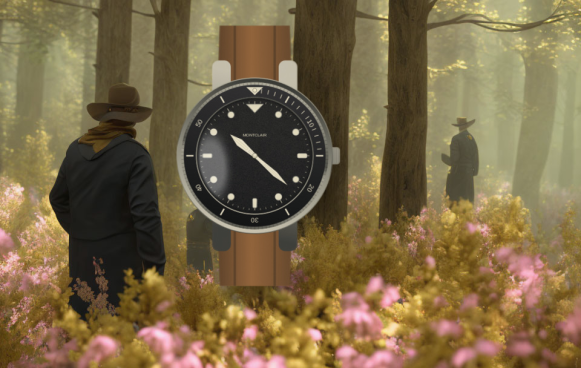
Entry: 10,22
